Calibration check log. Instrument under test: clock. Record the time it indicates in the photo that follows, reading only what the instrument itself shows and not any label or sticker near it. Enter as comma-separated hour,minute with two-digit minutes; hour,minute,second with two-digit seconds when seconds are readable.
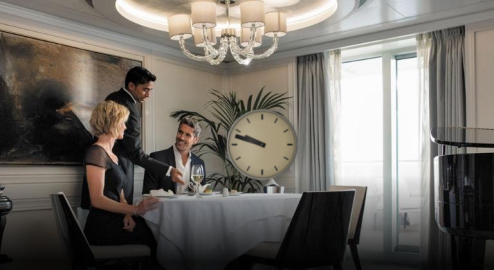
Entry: 9,48
